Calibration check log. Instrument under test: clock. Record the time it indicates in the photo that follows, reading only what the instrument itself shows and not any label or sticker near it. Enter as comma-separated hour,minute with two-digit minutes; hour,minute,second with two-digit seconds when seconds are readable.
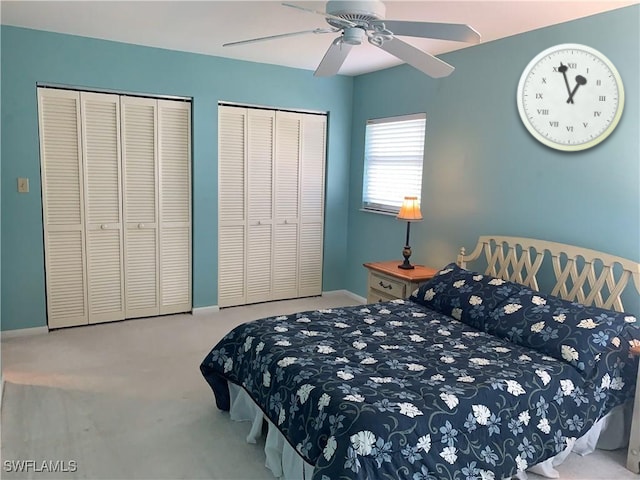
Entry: 12,57
